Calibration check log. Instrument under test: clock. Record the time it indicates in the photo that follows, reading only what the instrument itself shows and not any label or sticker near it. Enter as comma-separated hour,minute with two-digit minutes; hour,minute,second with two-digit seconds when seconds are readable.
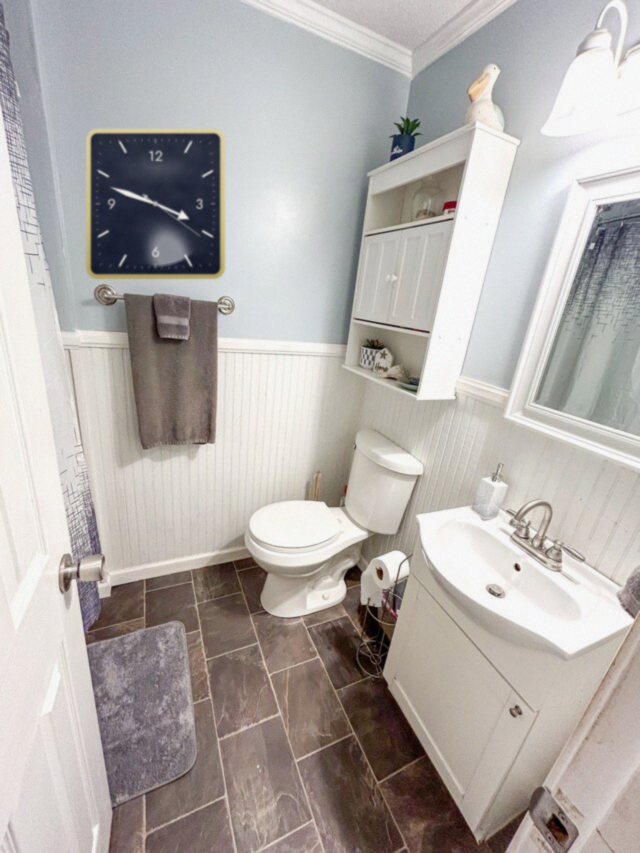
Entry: 3,48,21
